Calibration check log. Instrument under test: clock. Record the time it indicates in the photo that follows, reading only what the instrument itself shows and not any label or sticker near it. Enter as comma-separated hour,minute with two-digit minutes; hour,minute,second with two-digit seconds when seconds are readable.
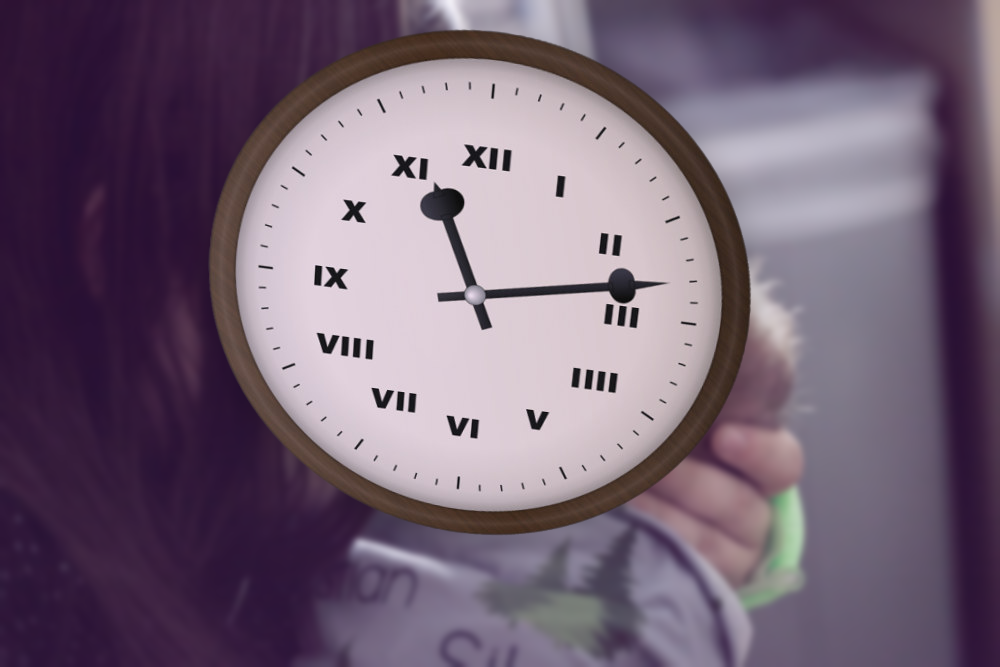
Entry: 11,13
